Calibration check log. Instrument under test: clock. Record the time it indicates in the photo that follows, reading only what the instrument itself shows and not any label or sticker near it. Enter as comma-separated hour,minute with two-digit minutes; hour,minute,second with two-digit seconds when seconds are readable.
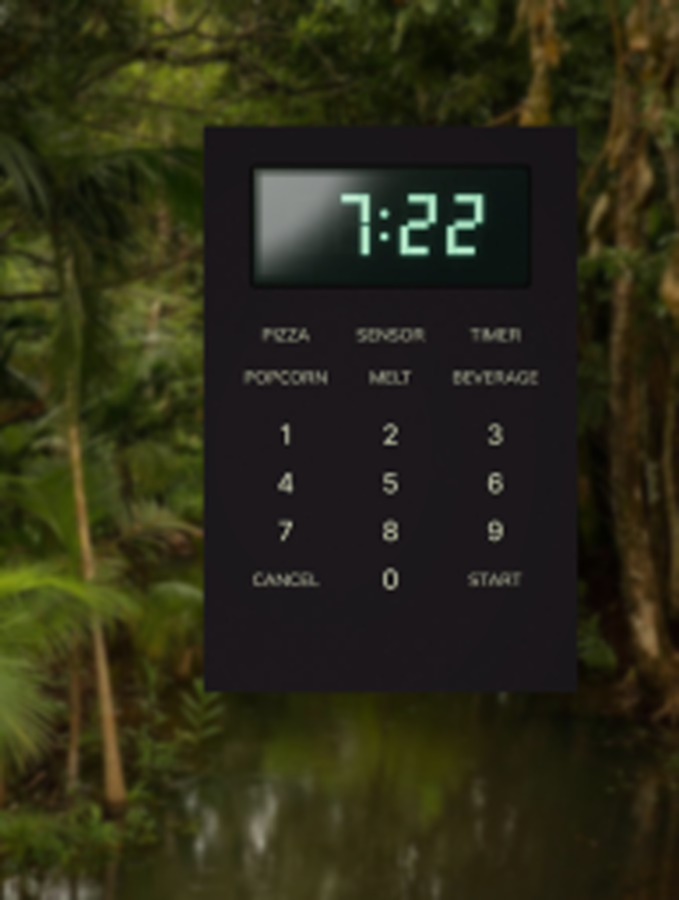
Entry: 7,22
